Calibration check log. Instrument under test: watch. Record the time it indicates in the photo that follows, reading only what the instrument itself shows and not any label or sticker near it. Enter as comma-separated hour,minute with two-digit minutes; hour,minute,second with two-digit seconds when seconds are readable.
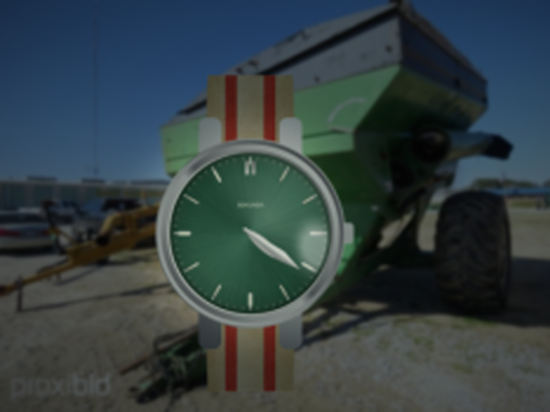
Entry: 4,21
